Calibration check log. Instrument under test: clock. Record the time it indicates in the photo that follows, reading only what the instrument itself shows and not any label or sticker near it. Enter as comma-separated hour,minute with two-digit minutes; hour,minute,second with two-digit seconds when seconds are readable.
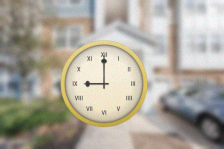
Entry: 9,00
